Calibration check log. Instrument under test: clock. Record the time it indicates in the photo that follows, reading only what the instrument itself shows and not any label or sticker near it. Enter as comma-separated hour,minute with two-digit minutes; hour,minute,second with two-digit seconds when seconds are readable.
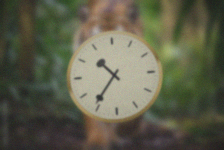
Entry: 10,36
